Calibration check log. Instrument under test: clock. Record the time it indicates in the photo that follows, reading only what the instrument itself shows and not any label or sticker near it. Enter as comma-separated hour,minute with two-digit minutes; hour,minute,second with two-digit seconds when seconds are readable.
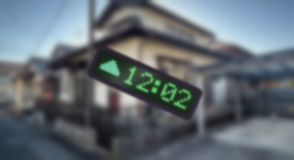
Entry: 12,02
